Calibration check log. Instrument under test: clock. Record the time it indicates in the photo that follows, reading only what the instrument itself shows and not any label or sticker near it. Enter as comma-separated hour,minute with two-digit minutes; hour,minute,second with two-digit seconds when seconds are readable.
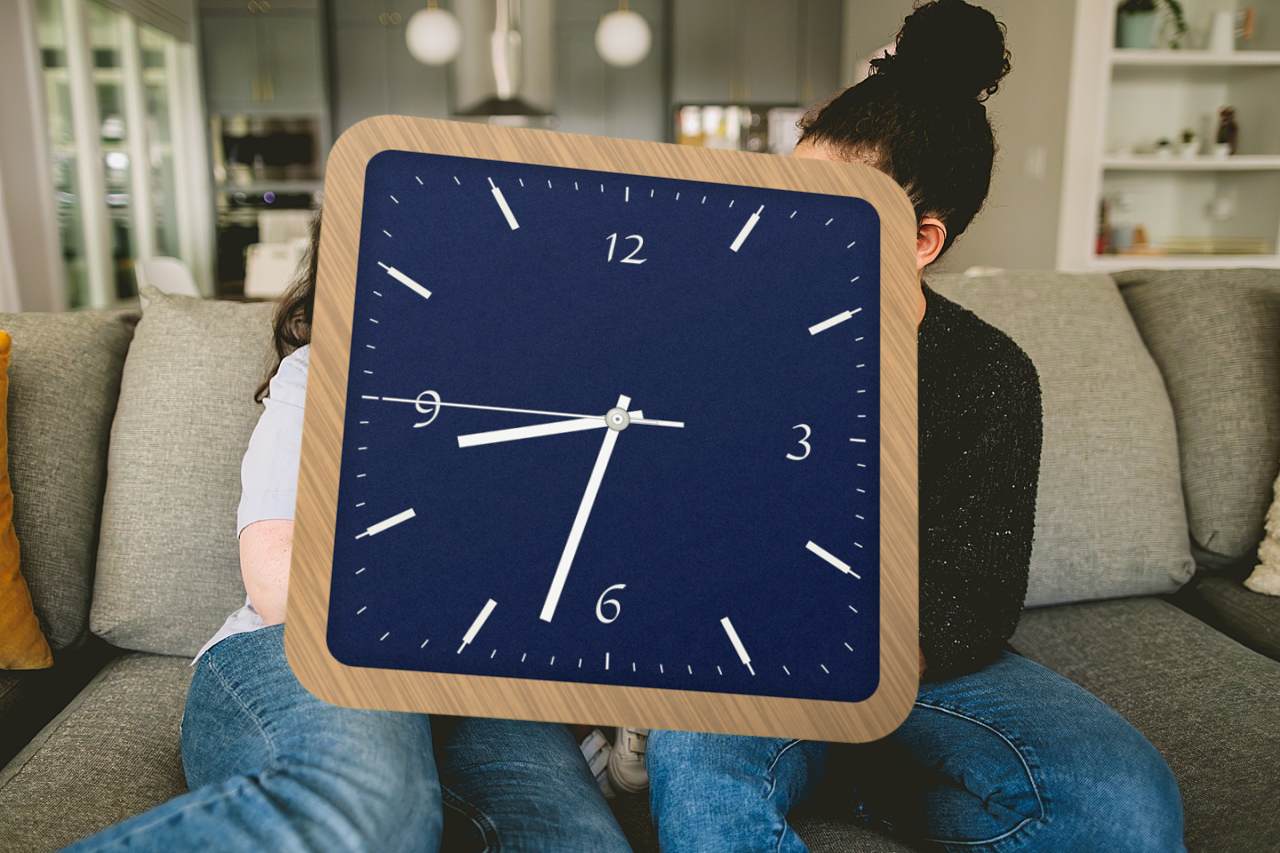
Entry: 8,32,45
